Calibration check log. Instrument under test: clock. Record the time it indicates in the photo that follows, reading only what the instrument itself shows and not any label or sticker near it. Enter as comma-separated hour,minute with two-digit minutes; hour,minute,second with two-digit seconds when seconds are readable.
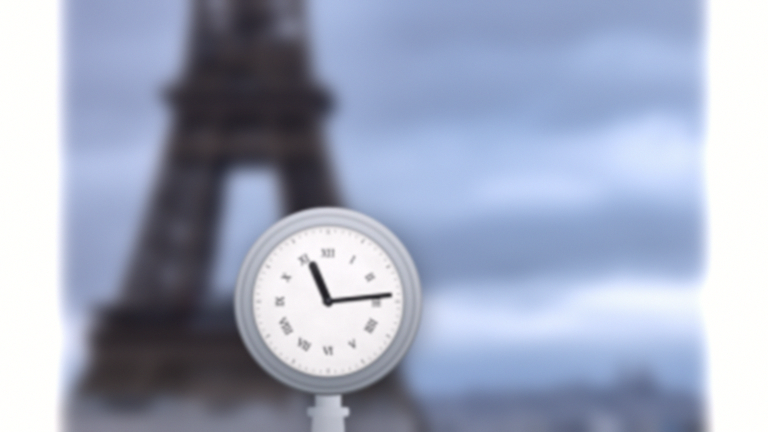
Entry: 11,14
